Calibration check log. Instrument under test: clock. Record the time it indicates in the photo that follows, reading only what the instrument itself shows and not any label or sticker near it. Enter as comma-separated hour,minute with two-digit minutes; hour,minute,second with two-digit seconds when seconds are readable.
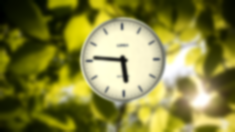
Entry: 5,46
